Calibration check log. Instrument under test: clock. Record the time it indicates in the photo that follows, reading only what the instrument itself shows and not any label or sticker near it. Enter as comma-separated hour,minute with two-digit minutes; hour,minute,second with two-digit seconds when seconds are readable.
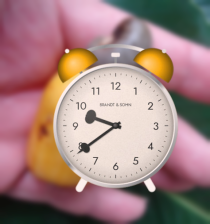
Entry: 9,39
